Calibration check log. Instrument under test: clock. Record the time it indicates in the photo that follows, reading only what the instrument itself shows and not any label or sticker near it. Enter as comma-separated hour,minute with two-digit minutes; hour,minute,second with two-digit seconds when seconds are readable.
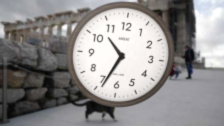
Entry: 10,34
